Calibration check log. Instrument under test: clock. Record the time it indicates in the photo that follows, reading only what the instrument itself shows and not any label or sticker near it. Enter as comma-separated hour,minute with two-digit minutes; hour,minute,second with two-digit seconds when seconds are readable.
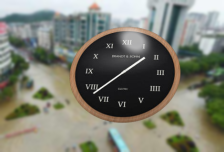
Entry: 1,38
